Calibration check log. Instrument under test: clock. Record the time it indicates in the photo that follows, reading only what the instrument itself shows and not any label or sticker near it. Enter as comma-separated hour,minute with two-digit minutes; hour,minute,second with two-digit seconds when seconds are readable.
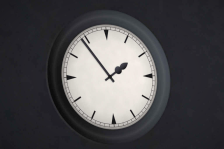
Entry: 1,54
